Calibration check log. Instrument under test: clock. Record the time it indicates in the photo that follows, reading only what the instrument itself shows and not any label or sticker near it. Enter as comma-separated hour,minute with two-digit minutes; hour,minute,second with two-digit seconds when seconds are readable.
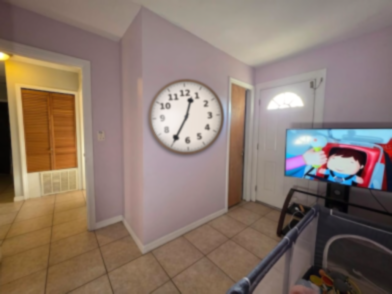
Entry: 12,35
